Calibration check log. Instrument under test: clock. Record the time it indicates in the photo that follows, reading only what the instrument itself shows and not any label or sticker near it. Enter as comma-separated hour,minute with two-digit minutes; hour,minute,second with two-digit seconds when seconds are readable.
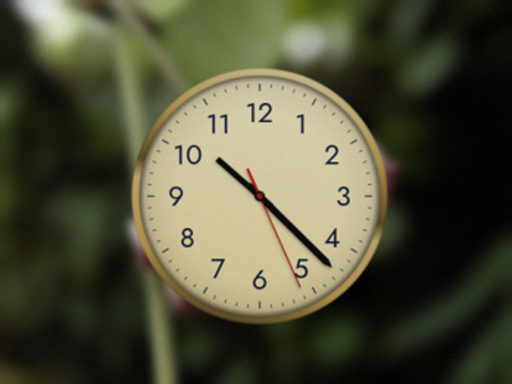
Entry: 10,22,26
